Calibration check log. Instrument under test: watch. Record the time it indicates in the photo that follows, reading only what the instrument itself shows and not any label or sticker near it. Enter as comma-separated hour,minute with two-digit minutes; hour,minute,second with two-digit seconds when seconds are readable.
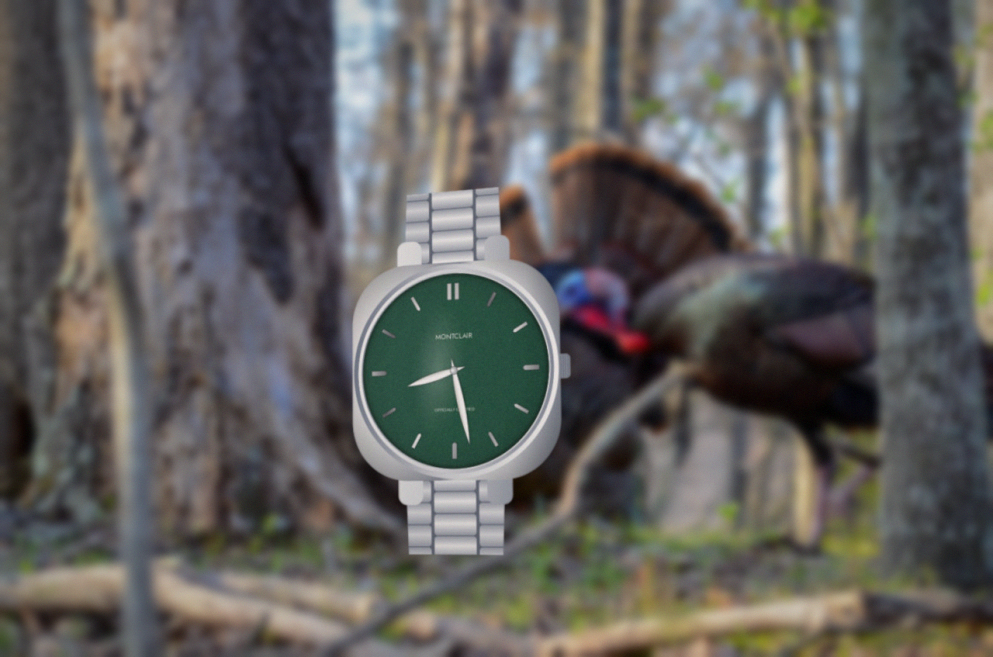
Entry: 8,28
